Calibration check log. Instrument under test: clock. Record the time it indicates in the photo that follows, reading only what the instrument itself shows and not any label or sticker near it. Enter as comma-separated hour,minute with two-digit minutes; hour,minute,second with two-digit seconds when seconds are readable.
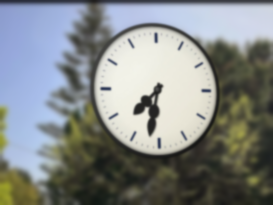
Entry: 7,32
